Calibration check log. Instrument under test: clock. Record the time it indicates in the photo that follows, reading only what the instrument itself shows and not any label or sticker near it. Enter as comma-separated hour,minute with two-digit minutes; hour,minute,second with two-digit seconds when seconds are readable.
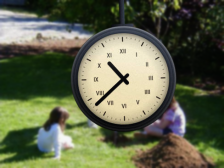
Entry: 10,38
